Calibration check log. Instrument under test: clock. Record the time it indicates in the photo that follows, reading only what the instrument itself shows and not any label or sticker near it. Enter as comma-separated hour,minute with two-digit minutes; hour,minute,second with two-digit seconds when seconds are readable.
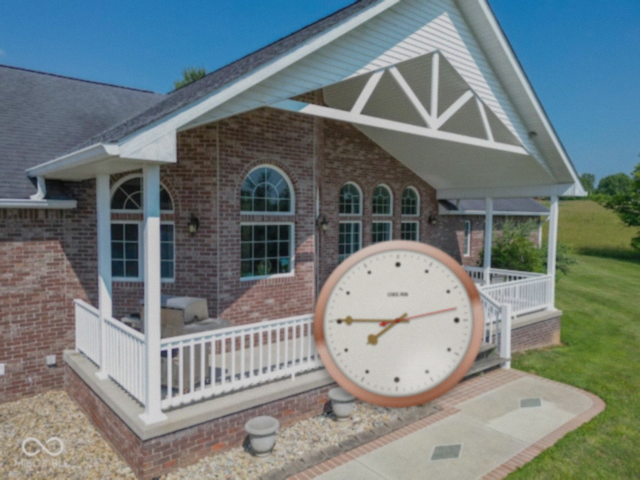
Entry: 7,45,13
